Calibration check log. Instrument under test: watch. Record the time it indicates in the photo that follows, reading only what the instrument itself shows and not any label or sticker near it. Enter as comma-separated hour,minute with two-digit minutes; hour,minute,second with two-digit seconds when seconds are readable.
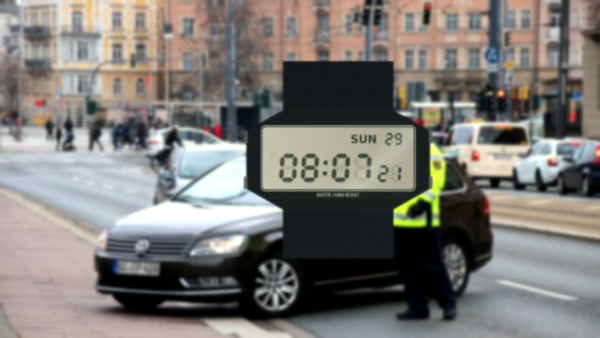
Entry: 8,07,21
